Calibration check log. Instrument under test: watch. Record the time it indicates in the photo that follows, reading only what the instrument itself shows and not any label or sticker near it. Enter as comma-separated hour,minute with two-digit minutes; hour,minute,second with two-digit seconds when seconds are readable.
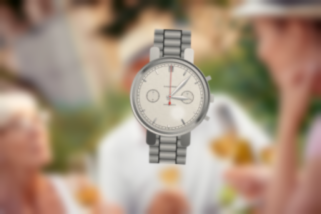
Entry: 3,07
